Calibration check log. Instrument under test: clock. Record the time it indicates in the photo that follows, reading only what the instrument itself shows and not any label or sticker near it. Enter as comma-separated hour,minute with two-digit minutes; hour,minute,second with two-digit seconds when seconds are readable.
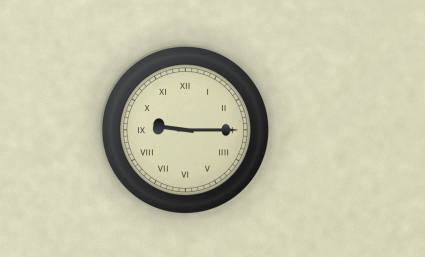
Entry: 9,15
